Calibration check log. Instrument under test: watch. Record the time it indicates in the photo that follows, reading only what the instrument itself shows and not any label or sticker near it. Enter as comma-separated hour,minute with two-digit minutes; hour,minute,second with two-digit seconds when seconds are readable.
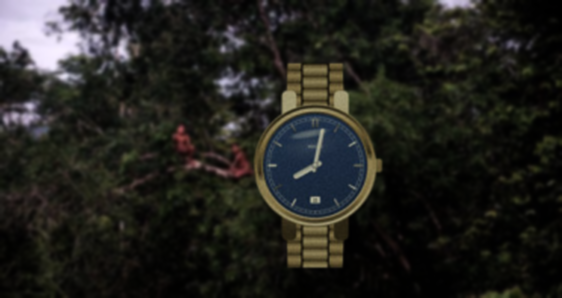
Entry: 8,02
